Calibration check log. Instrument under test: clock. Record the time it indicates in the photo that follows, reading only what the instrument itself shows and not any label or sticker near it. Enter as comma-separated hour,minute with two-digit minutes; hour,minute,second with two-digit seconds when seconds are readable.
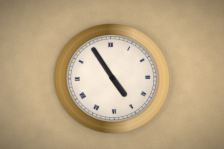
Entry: 4,55
